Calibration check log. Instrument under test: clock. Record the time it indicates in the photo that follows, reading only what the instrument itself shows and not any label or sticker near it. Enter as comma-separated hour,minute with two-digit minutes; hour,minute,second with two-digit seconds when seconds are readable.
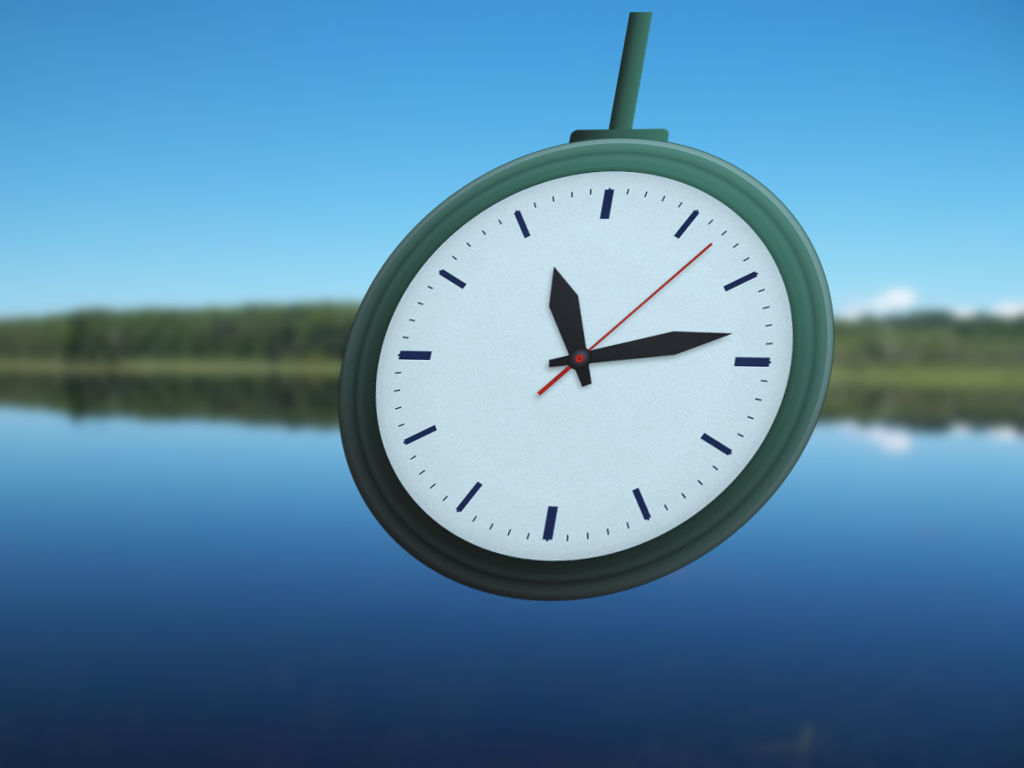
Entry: 11,13,07
